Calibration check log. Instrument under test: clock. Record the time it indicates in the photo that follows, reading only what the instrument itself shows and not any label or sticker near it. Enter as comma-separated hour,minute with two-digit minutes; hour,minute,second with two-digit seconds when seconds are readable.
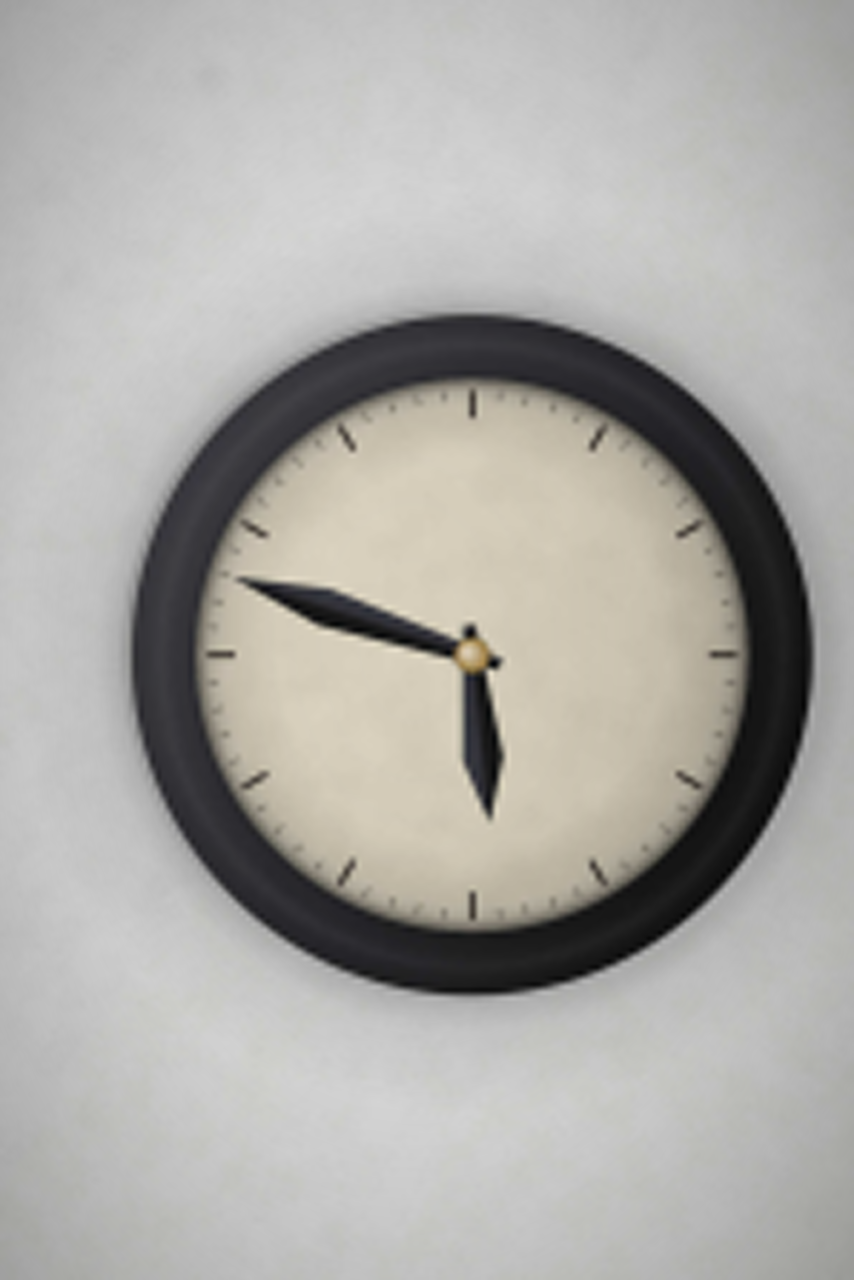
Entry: 5,48
